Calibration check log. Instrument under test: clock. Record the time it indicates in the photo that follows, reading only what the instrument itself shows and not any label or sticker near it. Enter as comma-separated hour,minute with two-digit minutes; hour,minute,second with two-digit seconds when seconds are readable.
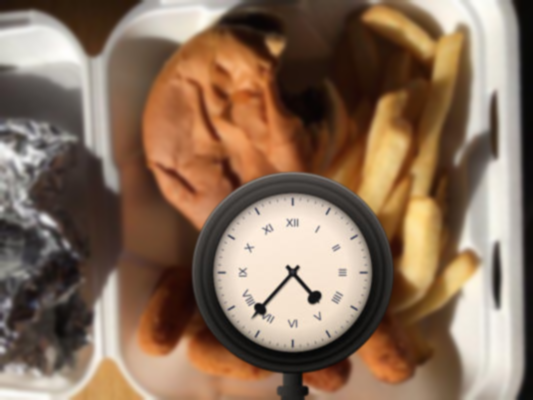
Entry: 4,37
